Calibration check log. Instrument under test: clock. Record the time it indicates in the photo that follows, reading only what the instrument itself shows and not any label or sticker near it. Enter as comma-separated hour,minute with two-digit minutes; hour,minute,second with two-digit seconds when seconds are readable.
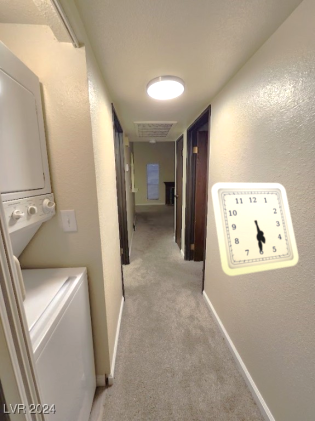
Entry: 5,30
